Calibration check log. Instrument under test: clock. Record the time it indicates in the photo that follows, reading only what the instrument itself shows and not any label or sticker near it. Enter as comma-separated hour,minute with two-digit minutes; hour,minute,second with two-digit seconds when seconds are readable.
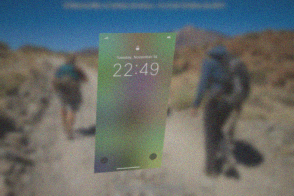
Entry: 22,49
